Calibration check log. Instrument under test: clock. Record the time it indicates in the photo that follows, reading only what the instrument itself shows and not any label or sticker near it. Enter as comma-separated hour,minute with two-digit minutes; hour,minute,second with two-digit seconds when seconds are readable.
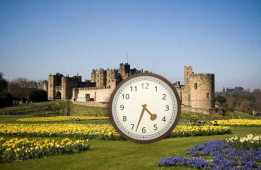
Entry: 4,33
